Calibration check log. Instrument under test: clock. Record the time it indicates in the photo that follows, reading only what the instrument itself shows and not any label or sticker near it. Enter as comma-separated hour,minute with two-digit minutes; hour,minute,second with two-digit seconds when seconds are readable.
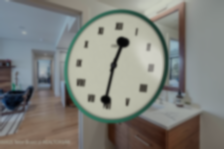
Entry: 12,31
